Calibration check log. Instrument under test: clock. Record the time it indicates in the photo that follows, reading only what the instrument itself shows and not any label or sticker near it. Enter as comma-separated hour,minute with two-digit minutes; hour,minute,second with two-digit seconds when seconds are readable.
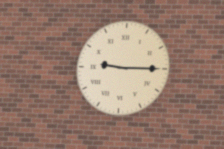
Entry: 9,15
